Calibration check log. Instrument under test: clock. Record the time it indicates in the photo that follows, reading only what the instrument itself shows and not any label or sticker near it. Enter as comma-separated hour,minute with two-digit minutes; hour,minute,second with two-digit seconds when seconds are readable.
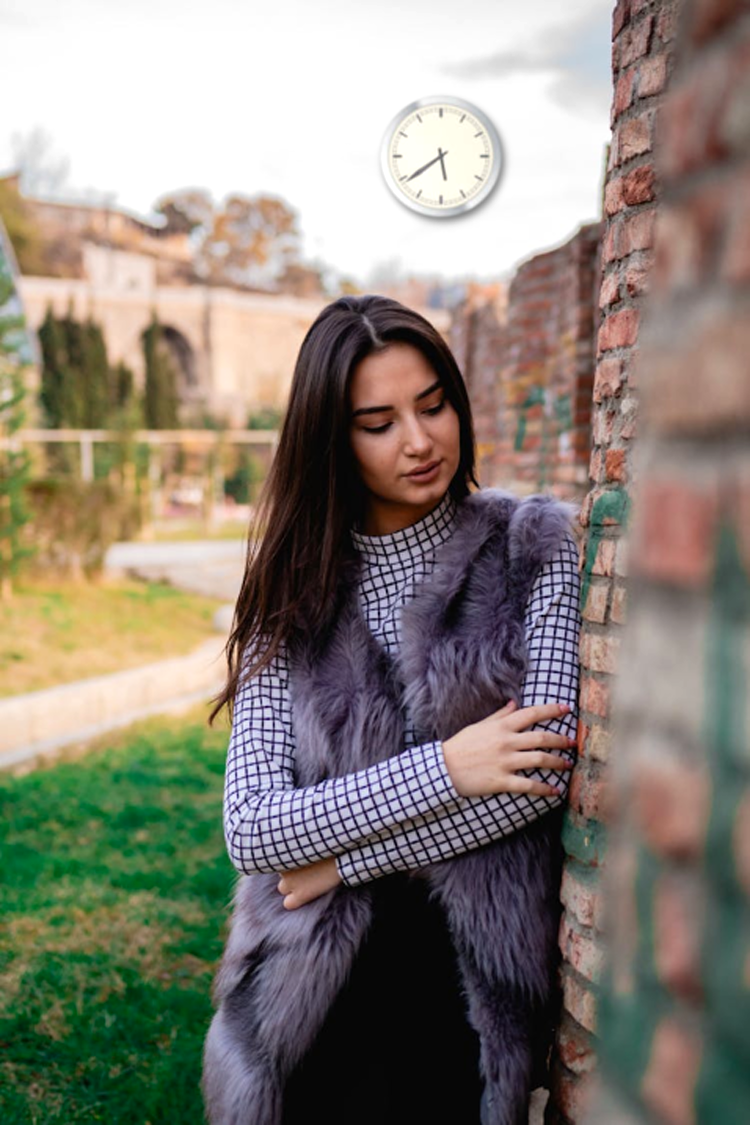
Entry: 5,39
